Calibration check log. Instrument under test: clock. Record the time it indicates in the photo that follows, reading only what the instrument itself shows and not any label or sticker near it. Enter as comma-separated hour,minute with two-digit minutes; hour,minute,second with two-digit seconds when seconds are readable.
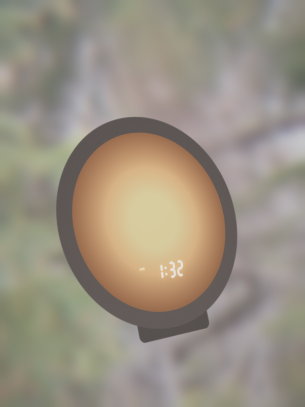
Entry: 1,32
